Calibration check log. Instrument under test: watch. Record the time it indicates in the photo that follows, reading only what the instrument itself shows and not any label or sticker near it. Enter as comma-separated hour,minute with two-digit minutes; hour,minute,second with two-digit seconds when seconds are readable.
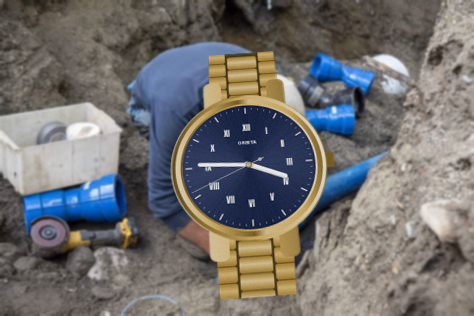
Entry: 3,45,41
